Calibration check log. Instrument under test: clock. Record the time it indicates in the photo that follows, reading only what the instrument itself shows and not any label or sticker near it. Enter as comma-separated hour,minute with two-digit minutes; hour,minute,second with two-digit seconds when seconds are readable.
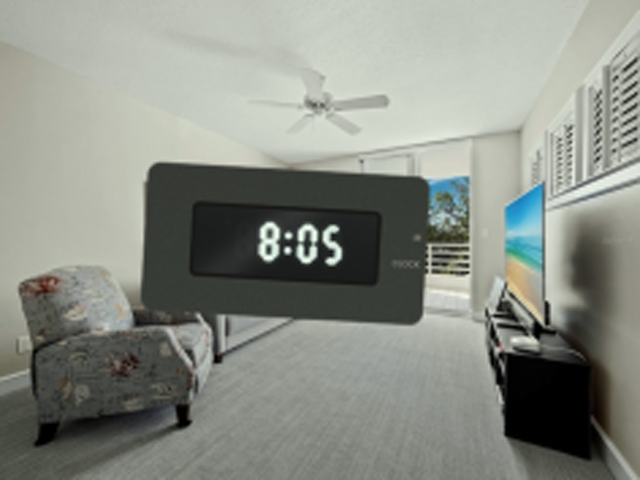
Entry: 8,05
